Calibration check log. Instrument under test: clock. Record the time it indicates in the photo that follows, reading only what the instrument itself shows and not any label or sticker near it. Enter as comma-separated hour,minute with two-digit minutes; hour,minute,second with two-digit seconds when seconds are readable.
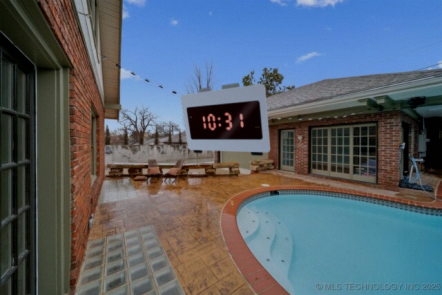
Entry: 10,31
